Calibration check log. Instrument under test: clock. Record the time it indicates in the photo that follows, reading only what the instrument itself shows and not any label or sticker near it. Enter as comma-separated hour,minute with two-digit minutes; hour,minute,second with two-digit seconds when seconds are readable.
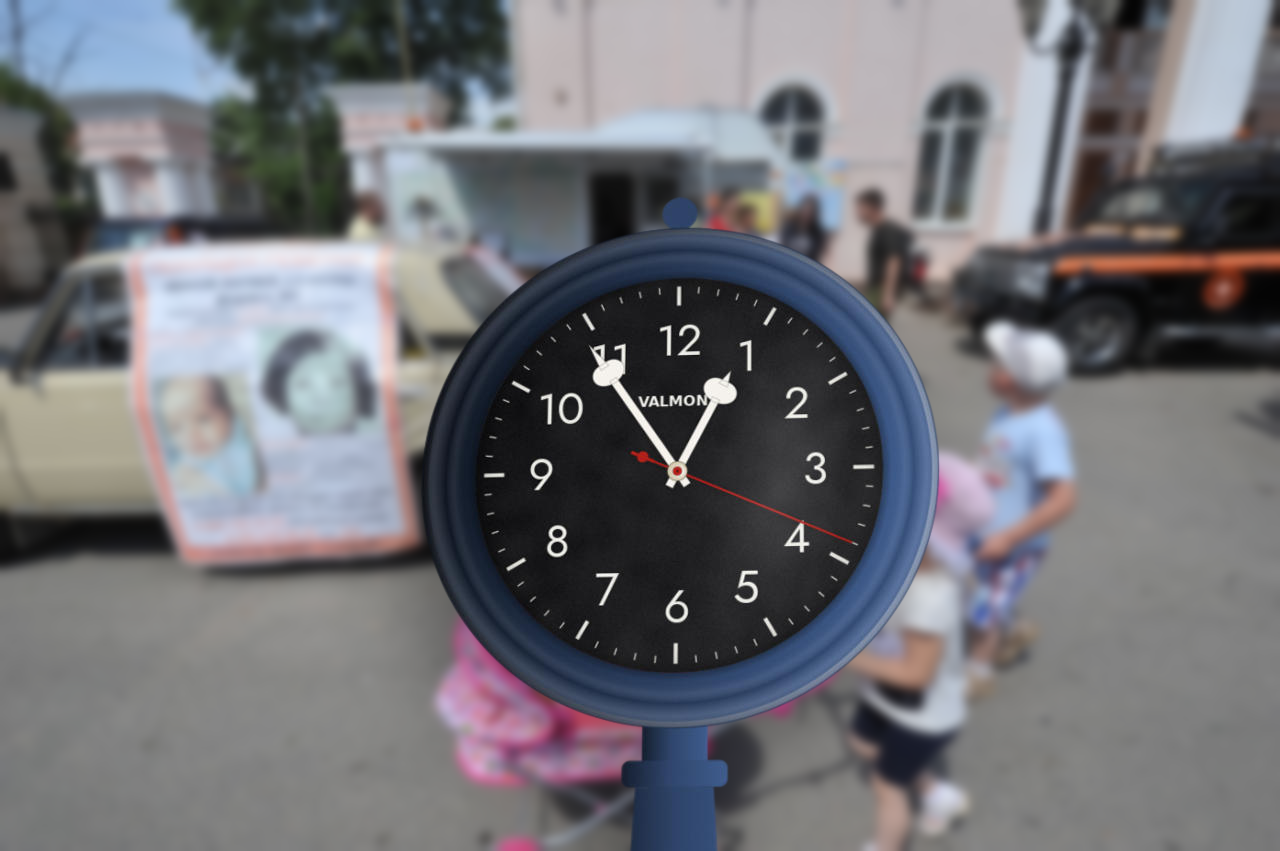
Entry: 12,54,19
